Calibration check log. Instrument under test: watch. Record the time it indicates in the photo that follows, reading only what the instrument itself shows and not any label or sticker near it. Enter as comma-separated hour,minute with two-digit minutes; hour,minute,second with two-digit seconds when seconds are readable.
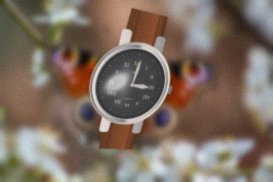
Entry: 3,01
